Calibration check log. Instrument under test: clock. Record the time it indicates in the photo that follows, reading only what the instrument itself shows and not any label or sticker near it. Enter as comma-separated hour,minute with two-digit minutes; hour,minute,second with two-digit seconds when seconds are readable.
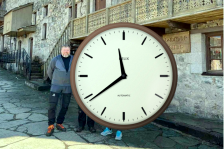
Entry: 11,39
